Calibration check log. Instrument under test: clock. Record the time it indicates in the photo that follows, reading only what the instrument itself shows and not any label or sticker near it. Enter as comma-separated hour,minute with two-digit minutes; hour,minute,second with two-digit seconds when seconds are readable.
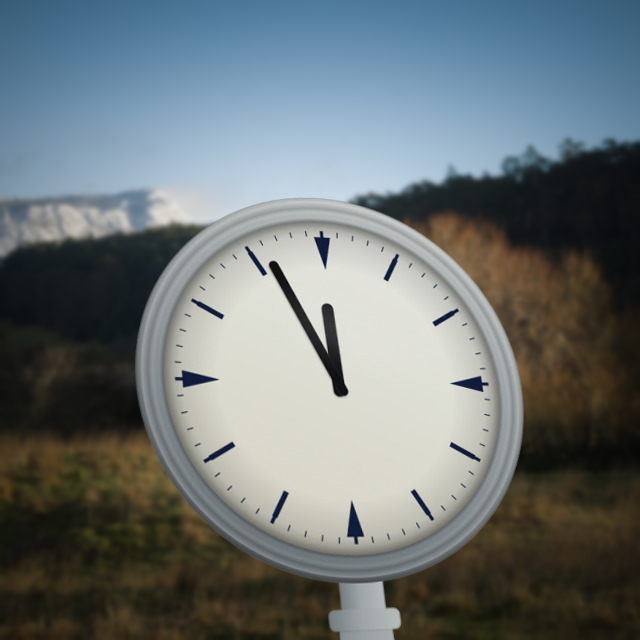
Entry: 11,56
